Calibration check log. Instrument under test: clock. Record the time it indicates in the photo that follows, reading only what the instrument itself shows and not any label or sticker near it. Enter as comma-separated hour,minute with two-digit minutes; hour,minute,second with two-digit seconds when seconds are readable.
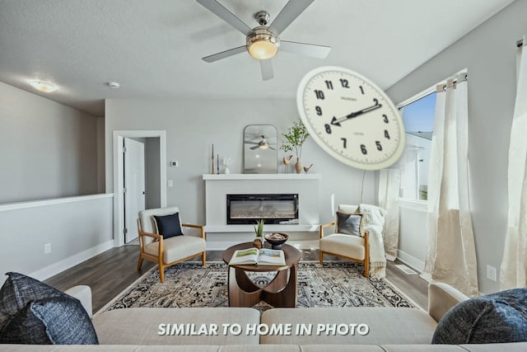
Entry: 8,11
